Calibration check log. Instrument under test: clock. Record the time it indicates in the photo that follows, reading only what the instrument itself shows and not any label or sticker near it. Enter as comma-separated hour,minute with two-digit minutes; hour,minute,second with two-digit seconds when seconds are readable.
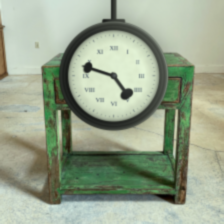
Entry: 4,48
